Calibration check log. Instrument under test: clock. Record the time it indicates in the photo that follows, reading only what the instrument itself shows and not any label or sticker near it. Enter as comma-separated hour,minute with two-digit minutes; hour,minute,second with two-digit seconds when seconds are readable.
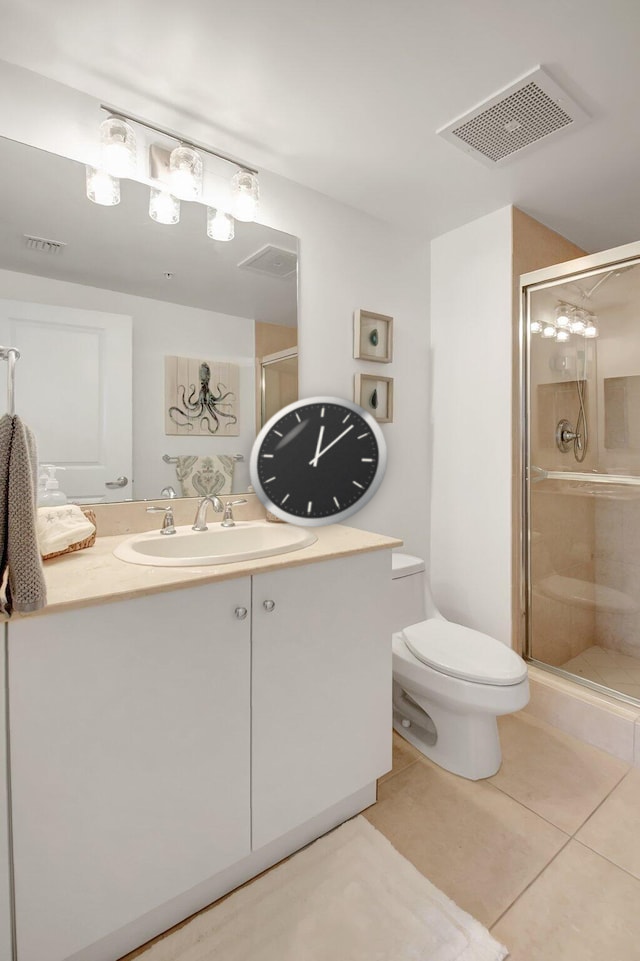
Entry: 12,07
